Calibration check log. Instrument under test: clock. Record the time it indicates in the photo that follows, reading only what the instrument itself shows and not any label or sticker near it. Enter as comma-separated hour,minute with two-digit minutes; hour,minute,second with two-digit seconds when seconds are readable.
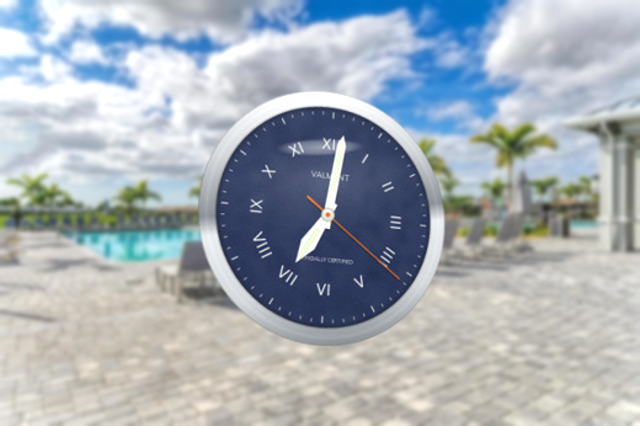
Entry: 7,01,21
